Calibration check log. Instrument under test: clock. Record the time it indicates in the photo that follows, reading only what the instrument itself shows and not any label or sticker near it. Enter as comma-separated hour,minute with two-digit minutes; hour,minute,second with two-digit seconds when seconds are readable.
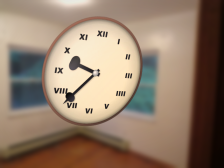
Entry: 9,37
